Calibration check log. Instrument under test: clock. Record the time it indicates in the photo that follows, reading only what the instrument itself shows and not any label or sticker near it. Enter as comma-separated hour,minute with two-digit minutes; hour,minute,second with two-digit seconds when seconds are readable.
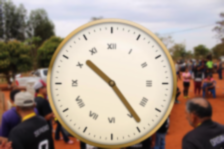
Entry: 10,24
